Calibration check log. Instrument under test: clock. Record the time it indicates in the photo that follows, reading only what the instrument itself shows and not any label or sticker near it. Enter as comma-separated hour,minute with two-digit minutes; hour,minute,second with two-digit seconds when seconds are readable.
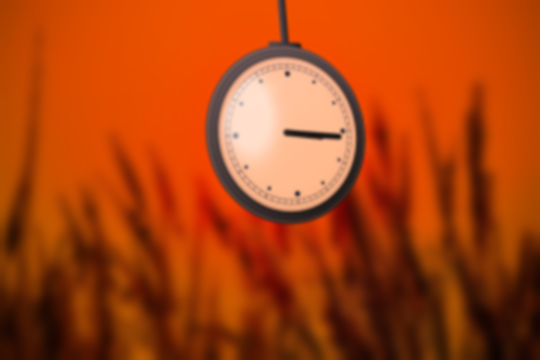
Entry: 3,16
